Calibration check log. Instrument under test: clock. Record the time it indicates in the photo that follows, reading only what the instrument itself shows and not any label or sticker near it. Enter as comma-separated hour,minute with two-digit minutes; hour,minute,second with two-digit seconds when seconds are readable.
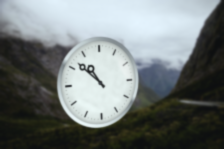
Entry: 10,52
